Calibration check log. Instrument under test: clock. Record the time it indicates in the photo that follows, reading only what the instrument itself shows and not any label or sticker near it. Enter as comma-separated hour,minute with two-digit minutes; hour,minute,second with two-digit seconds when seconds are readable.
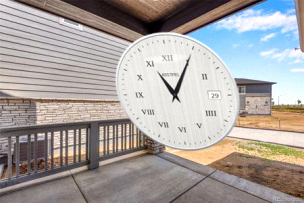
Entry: 11,05
